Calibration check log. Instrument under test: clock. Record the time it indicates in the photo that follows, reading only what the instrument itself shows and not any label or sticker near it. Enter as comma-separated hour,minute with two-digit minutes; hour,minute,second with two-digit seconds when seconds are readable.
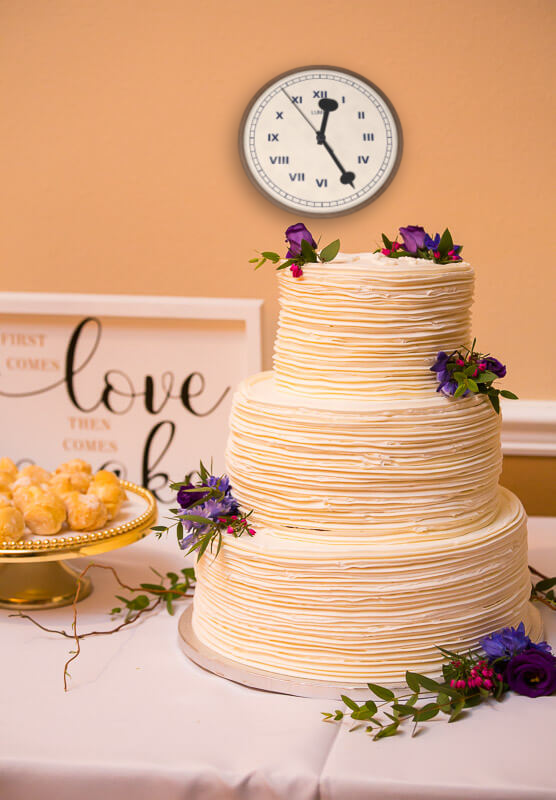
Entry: 12,24,54
